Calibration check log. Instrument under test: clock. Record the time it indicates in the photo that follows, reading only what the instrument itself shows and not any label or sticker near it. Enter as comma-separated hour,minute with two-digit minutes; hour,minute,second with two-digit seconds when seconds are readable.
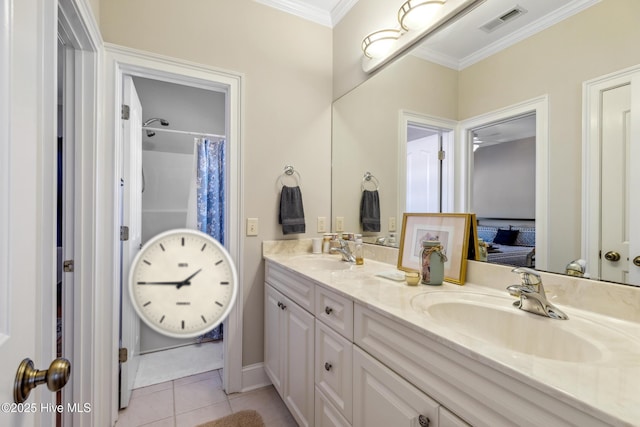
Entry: 1,45
